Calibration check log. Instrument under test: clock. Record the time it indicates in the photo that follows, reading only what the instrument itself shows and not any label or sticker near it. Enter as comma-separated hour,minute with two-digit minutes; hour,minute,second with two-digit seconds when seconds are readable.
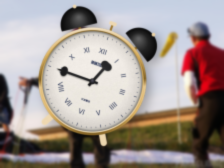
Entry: 12,45
